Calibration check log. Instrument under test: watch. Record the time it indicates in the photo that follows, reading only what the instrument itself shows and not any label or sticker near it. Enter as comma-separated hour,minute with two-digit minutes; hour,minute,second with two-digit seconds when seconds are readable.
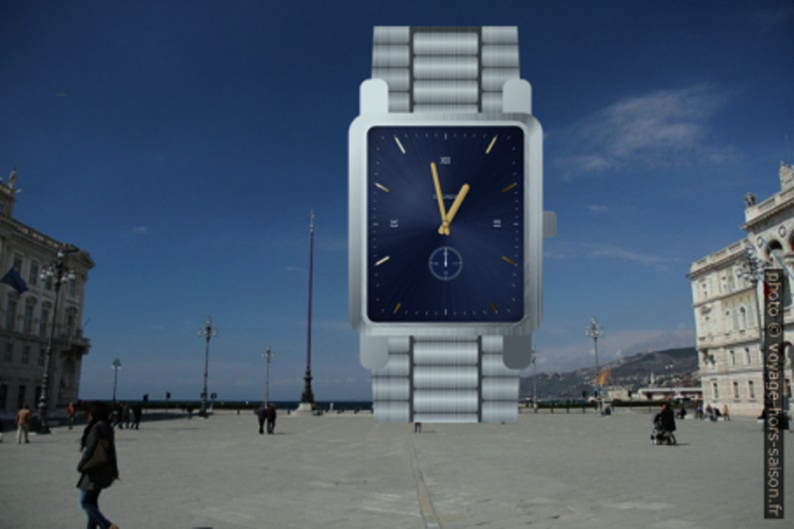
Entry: 12,58
